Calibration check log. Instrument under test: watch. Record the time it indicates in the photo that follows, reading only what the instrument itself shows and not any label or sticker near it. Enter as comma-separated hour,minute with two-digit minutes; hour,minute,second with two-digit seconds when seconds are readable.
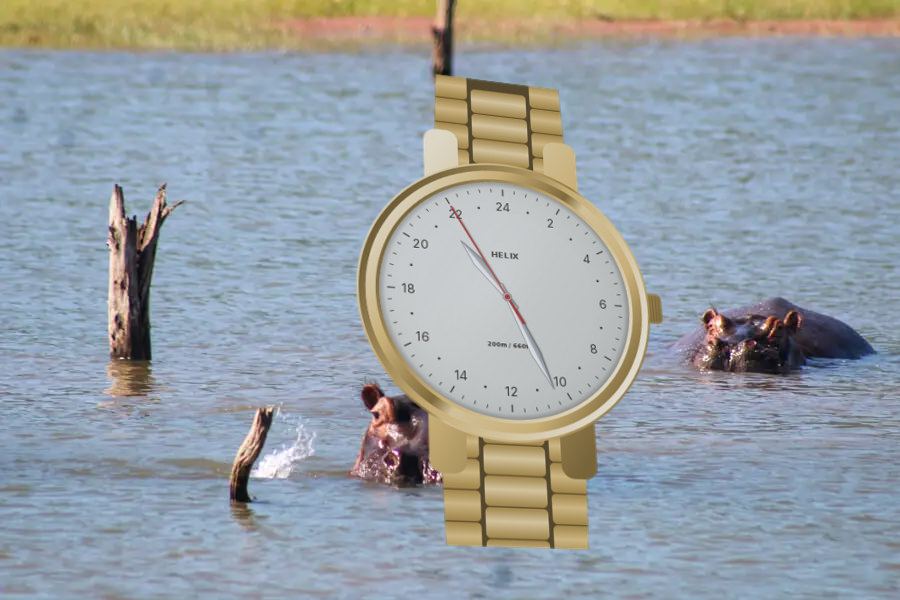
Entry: 21,25,55
